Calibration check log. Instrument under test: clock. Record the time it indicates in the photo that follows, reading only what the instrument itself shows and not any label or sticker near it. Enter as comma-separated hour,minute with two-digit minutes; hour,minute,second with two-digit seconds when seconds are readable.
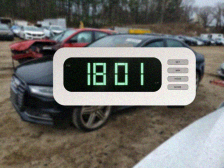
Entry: 18,01
